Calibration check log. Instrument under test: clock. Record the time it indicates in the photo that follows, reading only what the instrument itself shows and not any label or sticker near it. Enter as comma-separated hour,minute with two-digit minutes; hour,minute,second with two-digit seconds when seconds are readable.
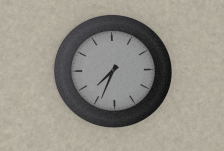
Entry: 7,34
